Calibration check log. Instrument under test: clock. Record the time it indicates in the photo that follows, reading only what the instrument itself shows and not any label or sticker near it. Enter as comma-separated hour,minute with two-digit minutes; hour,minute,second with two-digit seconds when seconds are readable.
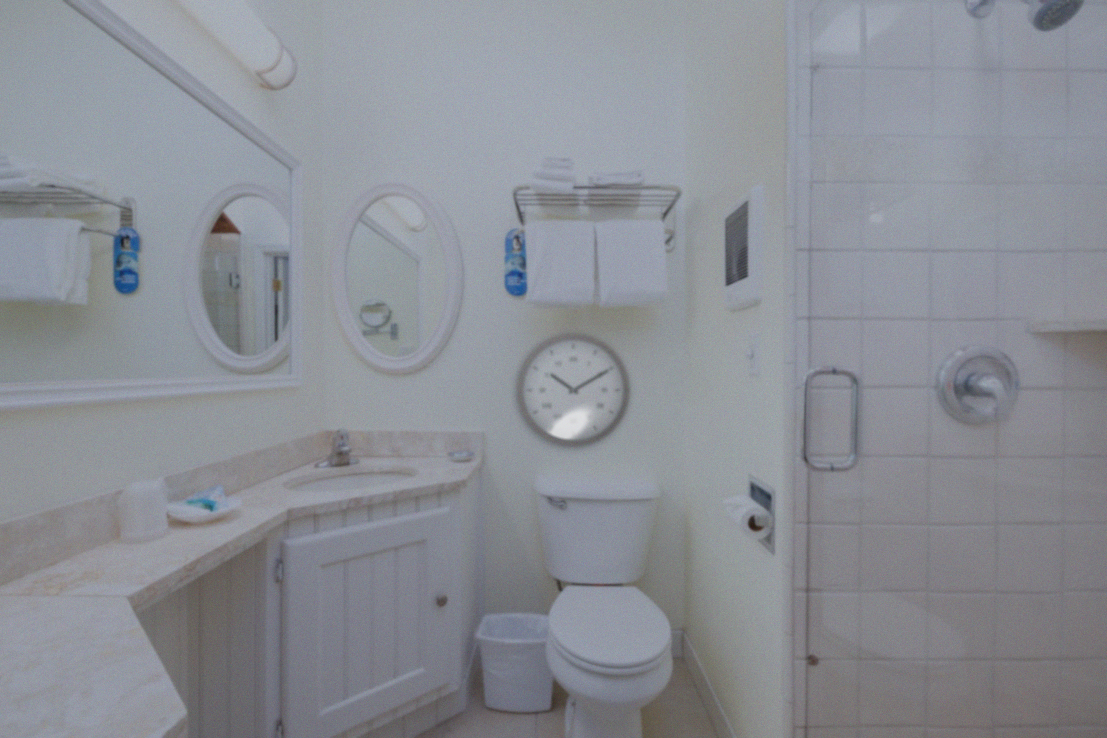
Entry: 10,10
